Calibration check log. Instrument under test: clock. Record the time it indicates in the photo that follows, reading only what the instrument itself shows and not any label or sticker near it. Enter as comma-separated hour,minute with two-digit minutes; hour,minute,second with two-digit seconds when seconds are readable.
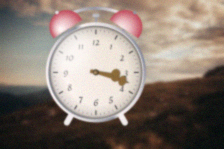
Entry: 3,18
